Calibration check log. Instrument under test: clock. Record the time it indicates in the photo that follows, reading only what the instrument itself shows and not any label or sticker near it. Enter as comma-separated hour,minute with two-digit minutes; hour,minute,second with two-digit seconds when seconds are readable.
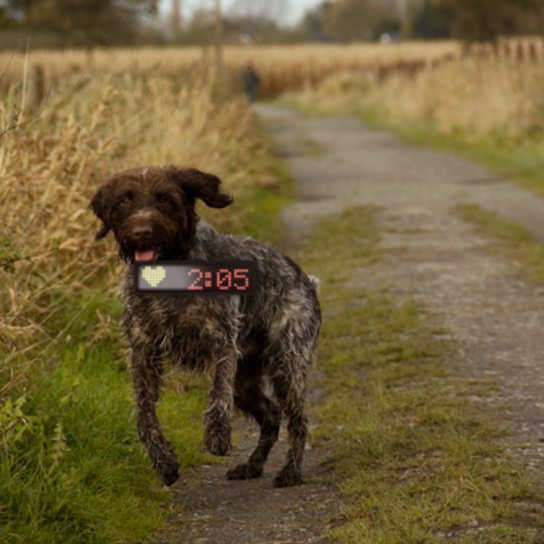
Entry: 2,05
